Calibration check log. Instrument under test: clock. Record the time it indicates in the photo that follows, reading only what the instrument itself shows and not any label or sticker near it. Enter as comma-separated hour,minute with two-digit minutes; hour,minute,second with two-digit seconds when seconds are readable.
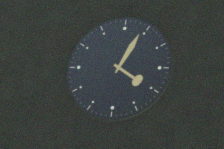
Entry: 4,04
